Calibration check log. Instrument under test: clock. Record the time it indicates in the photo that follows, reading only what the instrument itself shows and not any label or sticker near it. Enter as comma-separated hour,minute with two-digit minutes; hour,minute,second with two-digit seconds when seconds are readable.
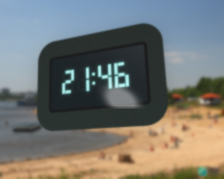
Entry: 21,46
